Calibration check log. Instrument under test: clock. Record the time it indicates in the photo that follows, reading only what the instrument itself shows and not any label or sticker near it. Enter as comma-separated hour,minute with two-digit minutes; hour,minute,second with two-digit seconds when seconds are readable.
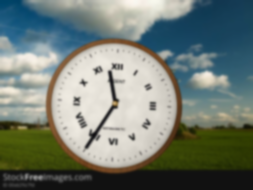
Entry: 11,35
